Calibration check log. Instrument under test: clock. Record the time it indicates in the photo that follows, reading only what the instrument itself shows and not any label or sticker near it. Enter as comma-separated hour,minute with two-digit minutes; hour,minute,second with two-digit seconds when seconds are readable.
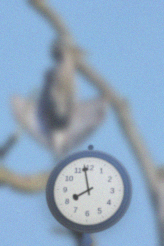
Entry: 7,58
